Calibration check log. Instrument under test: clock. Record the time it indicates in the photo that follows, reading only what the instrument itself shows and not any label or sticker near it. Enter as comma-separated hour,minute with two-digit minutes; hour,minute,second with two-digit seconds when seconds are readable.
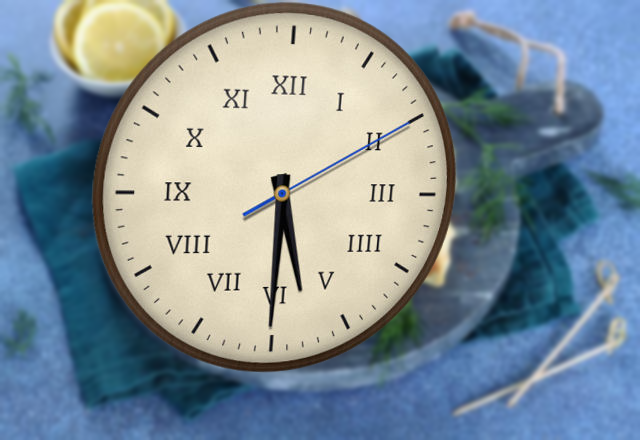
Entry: 5,30,10
